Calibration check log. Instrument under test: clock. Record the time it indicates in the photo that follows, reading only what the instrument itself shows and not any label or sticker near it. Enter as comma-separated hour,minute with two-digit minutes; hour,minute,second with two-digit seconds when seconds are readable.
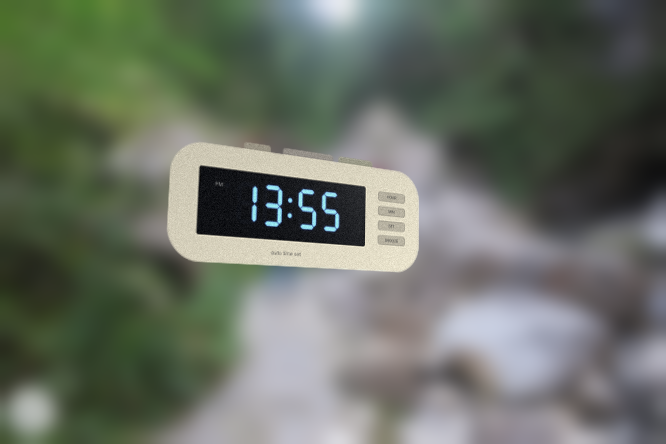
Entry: 13,55
